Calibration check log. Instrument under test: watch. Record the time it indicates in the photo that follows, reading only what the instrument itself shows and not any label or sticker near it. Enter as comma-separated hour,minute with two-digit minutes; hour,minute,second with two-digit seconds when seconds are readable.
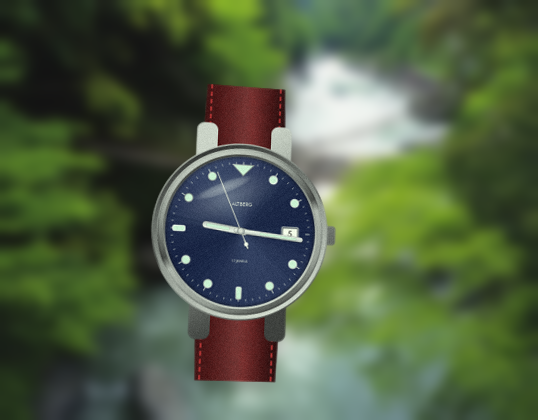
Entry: 9,15,56
